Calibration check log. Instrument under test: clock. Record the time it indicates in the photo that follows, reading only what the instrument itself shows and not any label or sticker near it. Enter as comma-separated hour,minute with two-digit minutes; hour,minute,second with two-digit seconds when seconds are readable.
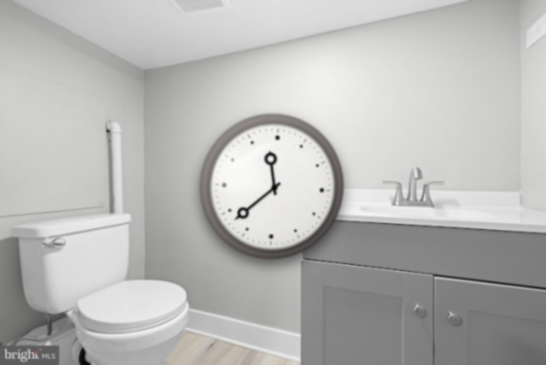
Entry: 11,38
